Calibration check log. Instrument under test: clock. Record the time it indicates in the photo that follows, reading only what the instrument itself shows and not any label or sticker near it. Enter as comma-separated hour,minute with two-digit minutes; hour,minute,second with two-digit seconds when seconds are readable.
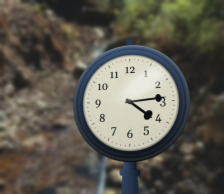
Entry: 4,14
